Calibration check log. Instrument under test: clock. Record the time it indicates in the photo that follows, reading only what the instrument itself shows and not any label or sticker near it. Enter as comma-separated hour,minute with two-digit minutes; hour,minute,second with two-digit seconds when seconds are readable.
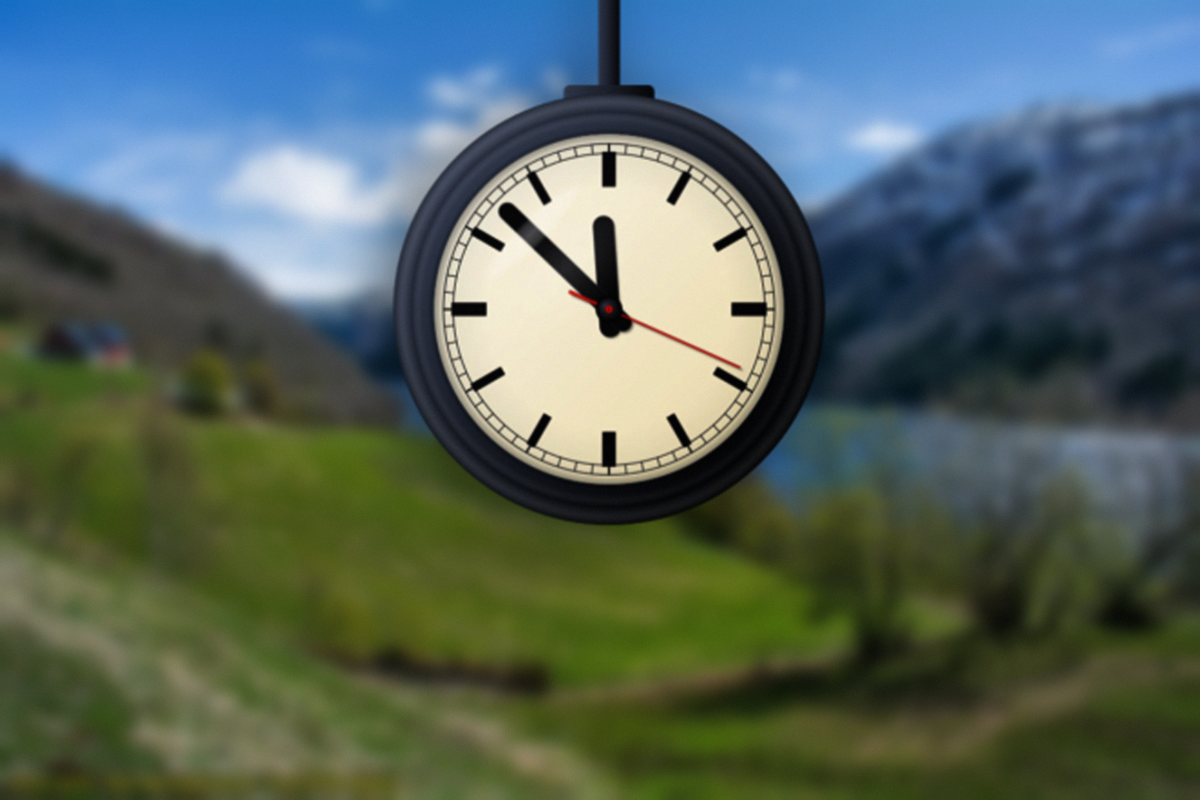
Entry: 11,52,19
